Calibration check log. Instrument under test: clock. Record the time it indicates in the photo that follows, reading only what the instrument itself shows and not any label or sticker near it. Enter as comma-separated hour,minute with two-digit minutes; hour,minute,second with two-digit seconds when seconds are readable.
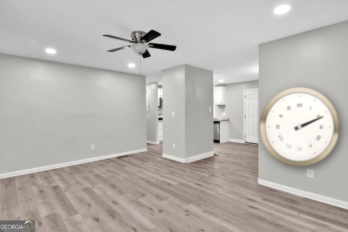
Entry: 2,11
